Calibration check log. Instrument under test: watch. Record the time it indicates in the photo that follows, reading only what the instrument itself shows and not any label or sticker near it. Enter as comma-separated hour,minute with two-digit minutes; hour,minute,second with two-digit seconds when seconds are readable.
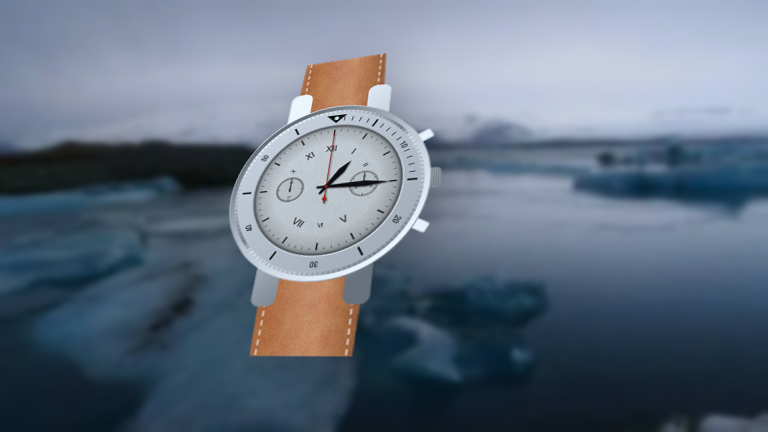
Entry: 1,15
